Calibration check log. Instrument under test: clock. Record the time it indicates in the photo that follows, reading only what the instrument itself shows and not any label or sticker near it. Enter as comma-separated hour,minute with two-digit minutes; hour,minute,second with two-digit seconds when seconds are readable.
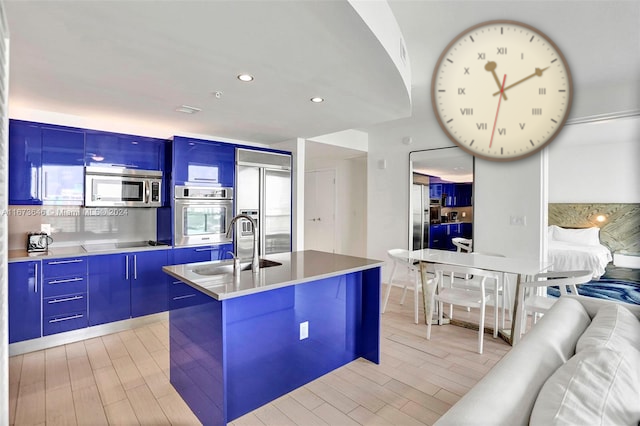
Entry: 11,10,32
